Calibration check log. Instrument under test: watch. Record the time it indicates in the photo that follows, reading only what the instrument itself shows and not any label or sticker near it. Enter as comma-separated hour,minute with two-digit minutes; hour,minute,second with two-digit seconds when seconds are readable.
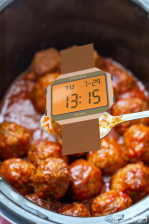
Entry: 13,15
